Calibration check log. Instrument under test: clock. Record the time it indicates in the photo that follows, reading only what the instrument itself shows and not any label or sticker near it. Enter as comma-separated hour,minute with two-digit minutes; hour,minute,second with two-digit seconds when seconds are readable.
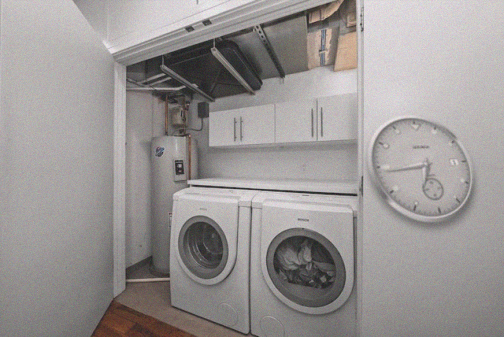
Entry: 6,44
